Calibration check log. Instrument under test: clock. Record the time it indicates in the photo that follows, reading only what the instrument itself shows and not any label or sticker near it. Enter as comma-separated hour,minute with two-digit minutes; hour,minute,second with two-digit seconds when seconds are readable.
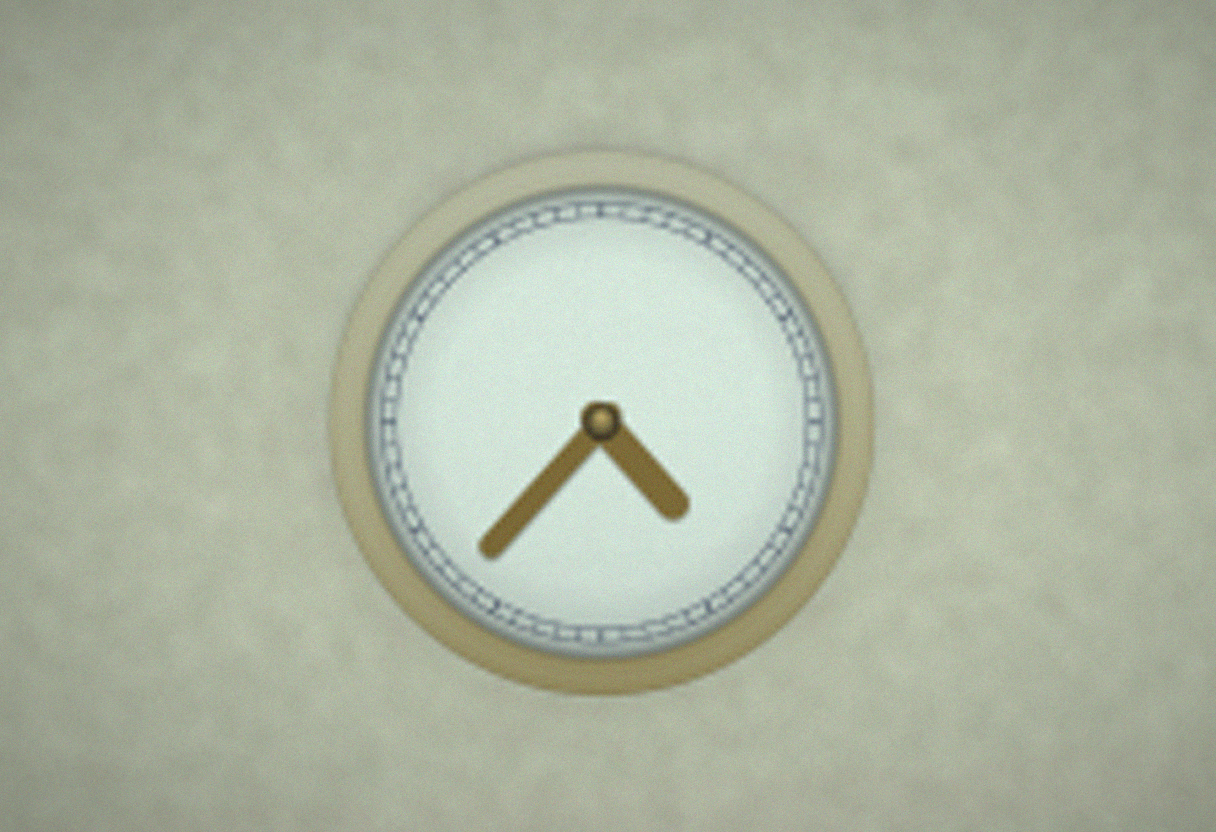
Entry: 4,37
